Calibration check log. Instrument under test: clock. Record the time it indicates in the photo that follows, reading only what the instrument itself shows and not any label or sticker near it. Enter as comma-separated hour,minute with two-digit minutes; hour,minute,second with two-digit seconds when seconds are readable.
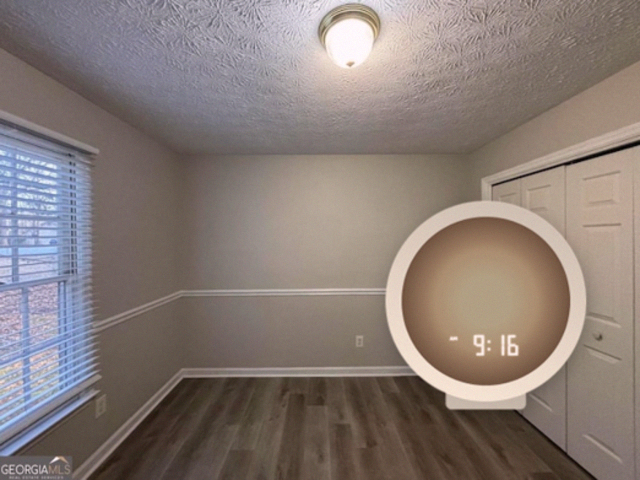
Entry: 9,16
